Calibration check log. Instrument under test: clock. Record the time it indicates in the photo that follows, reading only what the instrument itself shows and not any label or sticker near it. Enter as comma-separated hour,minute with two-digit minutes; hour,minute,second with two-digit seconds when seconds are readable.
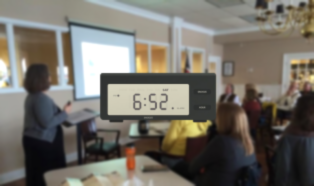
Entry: 6,52
